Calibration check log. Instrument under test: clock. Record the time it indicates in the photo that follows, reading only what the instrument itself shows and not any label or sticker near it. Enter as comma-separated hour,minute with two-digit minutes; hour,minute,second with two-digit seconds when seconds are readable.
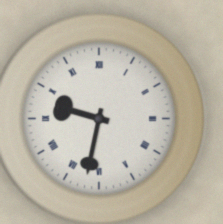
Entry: 9,32
